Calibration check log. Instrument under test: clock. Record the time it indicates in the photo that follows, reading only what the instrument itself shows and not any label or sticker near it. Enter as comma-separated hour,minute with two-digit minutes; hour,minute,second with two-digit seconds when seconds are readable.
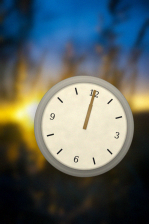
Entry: 12,00
